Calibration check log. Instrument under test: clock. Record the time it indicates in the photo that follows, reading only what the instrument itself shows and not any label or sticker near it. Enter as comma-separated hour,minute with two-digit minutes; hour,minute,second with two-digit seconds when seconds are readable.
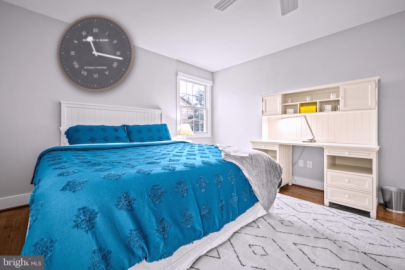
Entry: 11,17
